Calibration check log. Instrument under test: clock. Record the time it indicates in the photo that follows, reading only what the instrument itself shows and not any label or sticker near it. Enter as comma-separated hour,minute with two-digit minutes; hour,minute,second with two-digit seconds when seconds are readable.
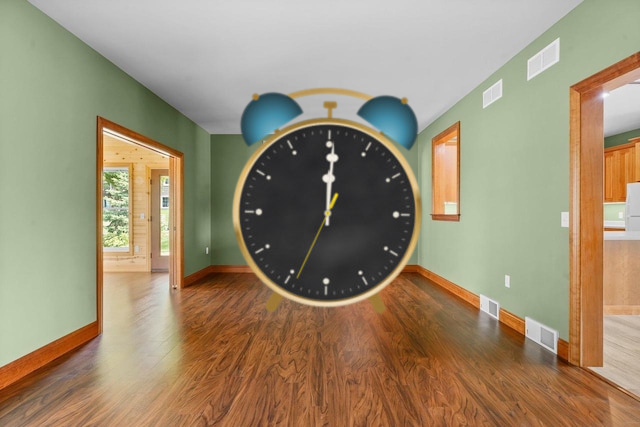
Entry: 12,00,34
